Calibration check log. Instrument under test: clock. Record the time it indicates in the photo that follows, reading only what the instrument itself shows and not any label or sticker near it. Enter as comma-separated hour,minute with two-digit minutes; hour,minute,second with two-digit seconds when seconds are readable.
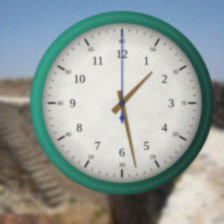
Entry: 1,28,00
